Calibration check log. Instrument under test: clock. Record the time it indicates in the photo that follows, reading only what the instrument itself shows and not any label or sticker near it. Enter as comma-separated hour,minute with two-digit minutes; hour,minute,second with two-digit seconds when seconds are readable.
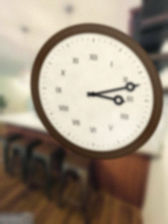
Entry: 3,12
